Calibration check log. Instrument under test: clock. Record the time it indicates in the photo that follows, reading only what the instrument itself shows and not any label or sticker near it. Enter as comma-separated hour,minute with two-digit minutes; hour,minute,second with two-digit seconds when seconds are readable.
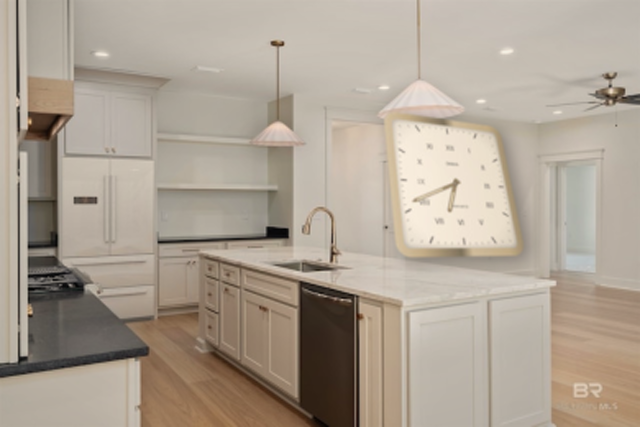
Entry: 6,41
